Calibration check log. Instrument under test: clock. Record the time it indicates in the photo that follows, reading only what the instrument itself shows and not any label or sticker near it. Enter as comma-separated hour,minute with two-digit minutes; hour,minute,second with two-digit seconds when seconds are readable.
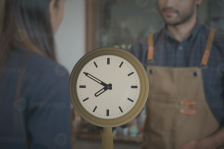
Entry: 7,50
